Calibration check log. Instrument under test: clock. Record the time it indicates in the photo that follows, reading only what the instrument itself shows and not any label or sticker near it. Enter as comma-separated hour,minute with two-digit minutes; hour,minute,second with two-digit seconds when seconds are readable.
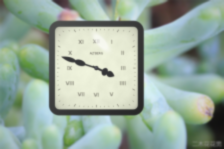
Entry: 3,48
